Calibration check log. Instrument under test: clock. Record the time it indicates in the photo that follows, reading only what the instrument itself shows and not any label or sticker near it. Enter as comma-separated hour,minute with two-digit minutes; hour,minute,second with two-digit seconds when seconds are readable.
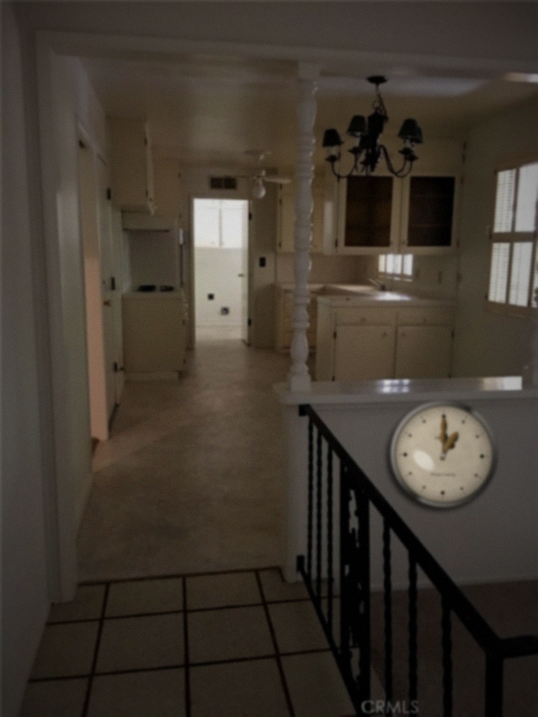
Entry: 1,00
